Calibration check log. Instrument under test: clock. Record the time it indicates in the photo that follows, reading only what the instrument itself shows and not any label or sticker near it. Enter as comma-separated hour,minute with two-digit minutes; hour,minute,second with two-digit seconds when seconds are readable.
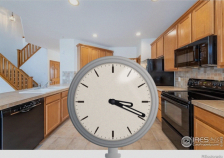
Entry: 3,19
